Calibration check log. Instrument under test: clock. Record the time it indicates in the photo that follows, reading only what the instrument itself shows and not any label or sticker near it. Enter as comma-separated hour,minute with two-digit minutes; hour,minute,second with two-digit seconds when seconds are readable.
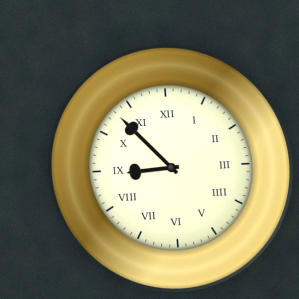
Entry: 8,53
